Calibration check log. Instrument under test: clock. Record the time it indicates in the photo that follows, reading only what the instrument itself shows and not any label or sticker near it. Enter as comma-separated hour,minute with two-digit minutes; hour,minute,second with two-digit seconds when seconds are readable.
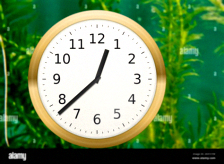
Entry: 12,38
